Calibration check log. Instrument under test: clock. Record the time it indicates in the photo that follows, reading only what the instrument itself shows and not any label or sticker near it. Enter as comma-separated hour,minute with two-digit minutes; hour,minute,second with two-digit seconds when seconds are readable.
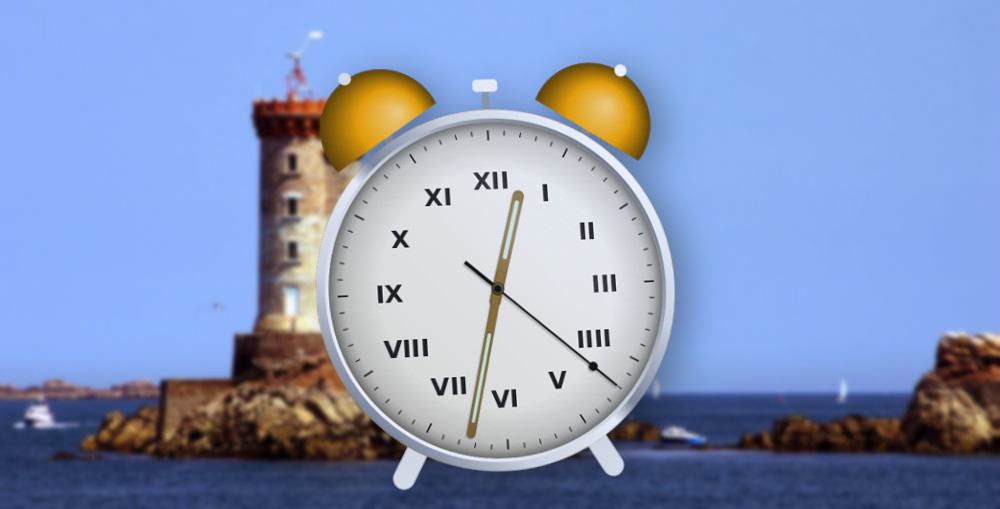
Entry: 12,32,22
